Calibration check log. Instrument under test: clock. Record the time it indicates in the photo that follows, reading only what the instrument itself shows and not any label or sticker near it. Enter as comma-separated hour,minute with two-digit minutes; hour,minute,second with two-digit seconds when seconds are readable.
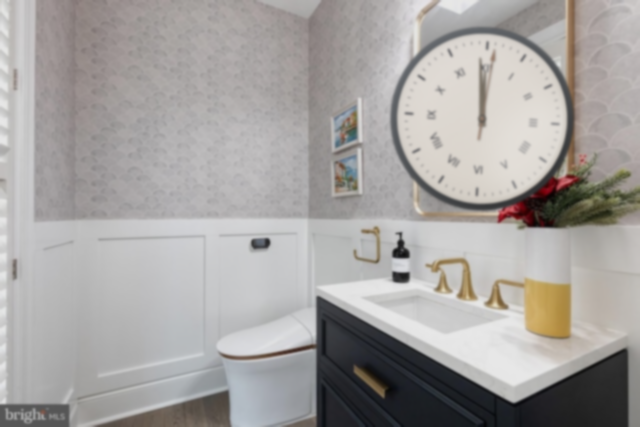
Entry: 11,59,01
